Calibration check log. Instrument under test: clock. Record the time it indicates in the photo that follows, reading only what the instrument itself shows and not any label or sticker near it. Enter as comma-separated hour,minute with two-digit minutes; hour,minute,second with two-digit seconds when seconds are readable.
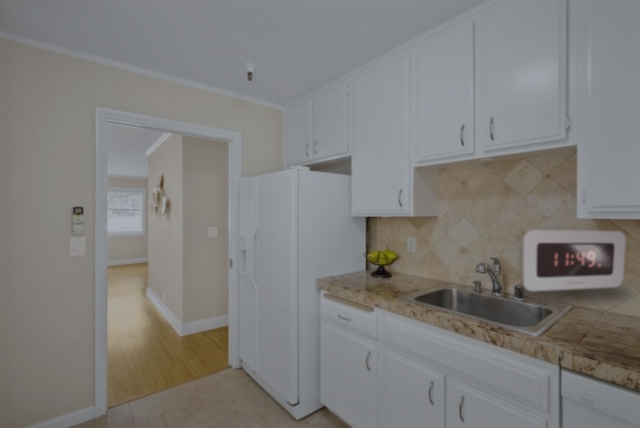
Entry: 11,49
